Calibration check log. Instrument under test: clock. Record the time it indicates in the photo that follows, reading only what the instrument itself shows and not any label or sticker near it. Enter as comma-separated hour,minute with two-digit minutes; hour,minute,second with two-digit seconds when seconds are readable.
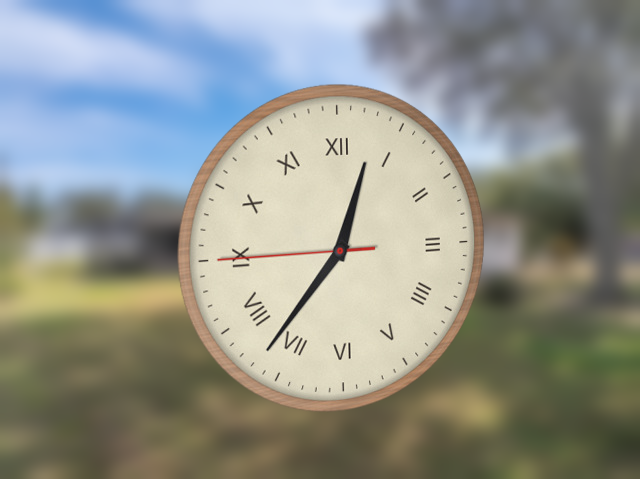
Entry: 12,36,45
